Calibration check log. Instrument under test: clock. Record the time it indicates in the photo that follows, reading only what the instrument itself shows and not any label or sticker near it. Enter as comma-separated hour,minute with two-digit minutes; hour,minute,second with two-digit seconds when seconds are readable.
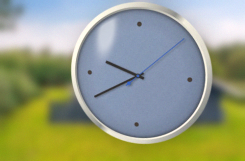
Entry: 9,40,08
